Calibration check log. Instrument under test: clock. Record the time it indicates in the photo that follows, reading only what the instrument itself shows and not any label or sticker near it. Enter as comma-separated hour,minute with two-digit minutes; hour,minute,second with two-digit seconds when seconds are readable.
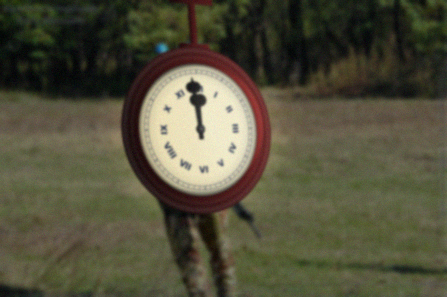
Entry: 11,59
